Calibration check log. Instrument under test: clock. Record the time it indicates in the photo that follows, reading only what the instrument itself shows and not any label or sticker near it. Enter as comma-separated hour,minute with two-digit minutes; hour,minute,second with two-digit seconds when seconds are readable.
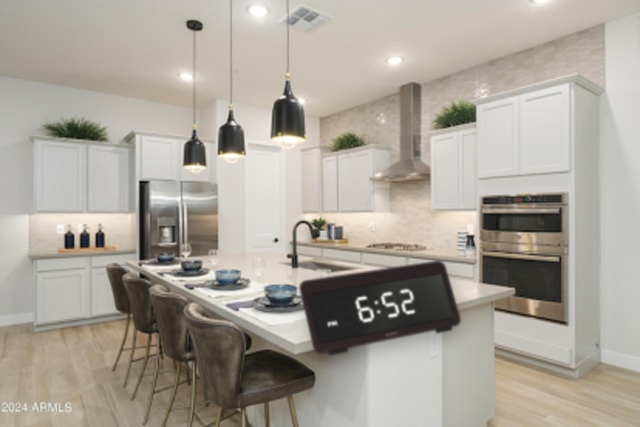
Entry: 6,52
